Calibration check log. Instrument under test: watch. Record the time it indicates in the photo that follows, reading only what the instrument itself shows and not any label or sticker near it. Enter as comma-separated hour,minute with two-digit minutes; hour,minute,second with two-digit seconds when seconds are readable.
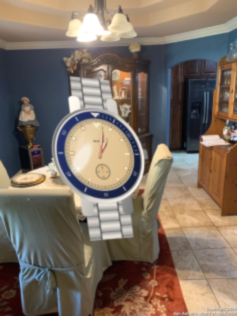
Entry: 1,02
